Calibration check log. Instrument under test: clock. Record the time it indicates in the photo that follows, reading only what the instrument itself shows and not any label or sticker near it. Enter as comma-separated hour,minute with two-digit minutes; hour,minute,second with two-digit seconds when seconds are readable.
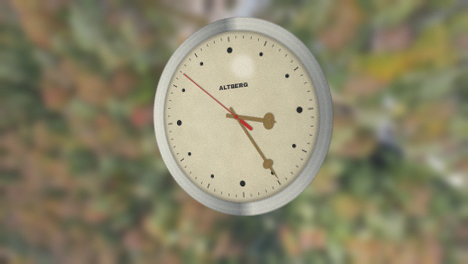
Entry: 3,24,52
